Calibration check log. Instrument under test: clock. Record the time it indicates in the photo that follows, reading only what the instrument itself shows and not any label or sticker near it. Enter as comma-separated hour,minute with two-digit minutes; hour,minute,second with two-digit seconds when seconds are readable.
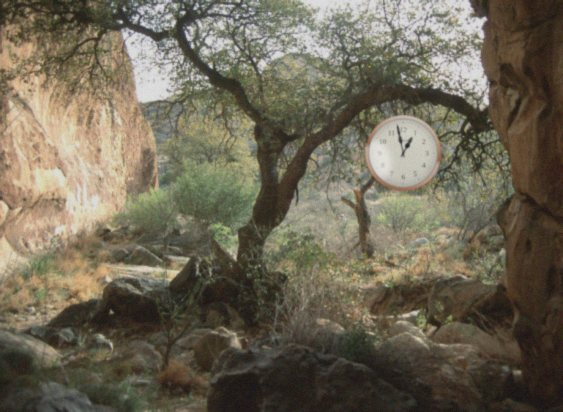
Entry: 12,58
